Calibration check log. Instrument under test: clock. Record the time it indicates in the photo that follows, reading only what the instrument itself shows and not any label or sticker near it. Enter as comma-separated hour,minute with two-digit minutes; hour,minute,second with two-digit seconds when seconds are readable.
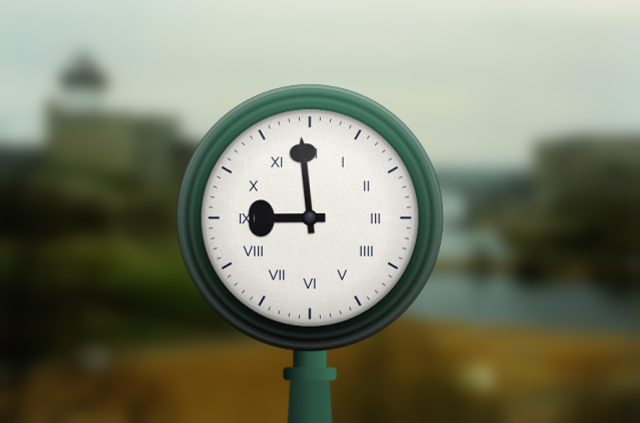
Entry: 8,59
